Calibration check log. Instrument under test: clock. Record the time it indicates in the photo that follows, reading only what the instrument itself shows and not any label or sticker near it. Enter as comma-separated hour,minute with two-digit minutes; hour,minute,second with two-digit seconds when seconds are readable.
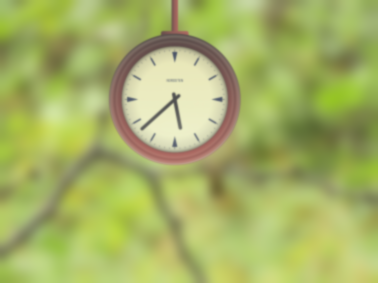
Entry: 5,38
